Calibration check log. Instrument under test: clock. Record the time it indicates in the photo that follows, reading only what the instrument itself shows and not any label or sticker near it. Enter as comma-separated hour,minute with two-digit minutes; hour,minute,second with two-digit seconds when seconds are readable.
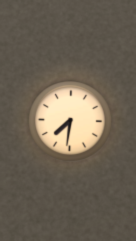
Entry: 7,31
